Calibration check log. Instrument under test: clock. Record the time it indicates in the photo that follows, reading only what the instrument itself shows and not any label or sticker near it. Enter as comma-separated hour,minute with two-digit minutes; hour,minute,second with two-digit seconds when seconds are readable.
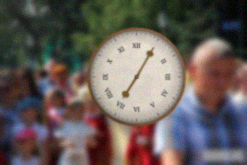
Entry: 7,05
